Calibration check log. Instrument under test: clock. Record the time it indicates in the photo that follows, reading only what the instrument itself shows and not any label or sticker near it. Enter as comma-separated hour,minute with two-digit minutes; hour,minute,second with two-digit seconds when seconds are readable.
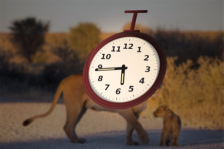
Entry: 5,44
